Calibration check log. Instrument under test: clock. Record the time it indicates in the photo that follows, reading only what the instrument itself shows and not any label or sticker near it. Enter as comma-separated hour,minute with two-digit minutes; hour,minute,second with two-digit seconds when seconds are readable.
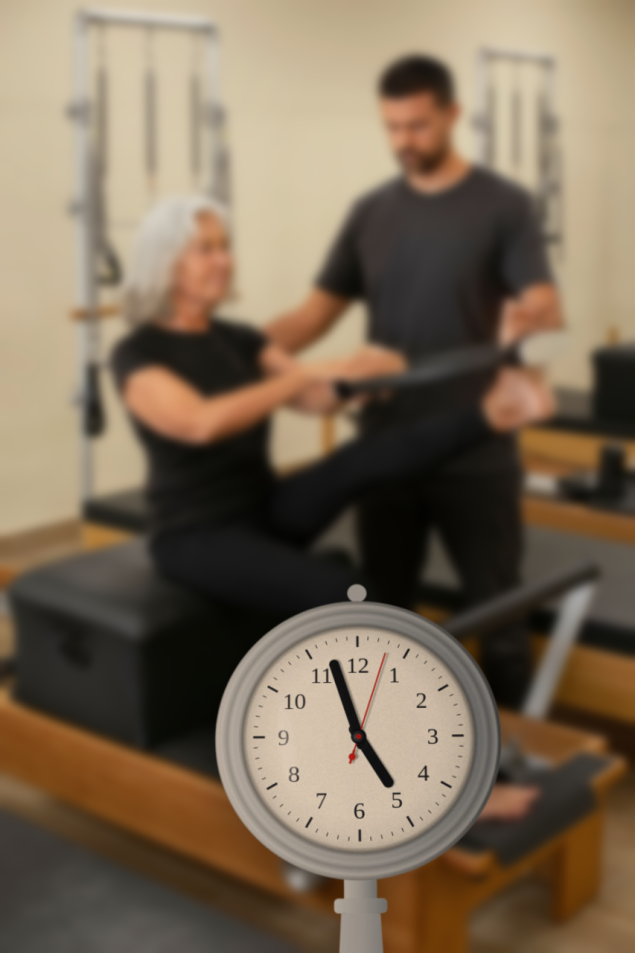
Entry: 4,57,03
